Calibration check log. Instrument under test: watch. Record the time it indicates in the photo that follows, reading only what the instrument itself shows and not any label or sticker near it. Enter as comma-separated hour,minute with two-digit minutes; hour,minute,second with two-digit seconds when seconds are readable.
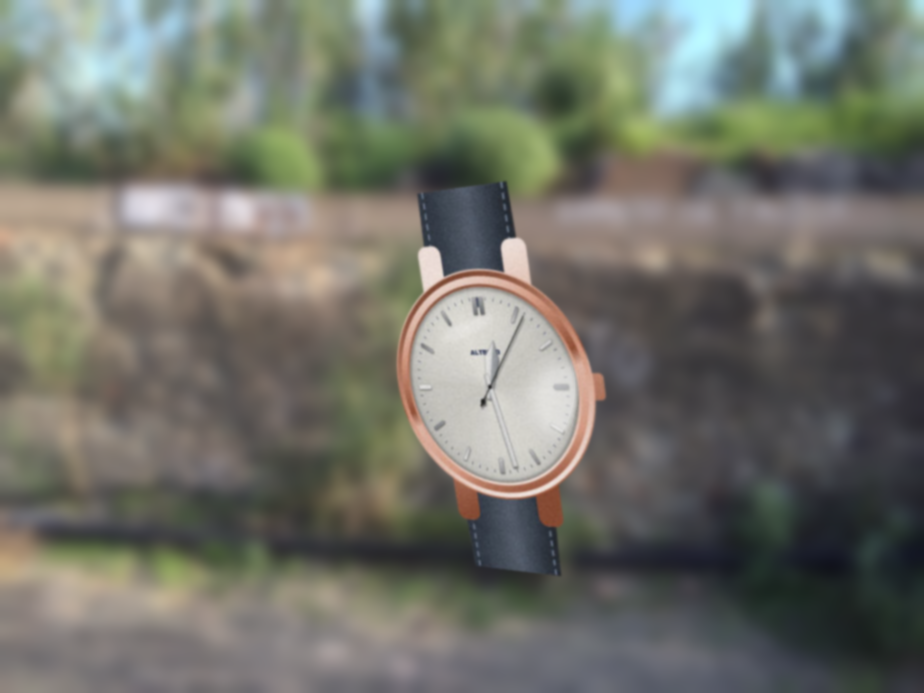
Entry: 12,28,06
